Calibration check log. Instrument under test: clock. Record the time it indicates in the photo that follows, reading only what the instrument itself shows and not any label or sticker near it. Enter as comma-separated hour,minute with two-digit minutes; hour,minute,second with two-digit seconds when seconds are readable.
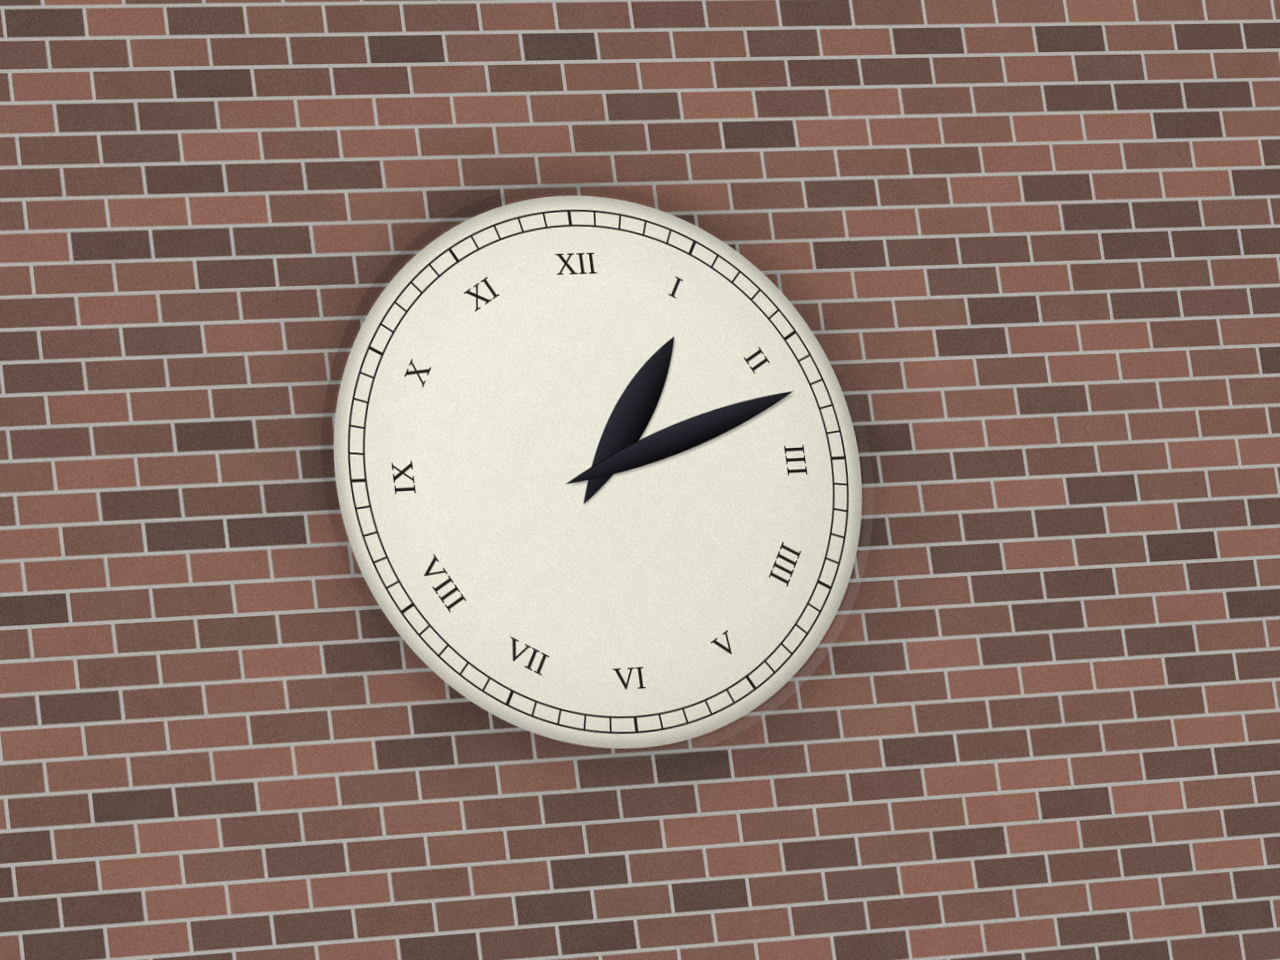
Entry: 1,12
